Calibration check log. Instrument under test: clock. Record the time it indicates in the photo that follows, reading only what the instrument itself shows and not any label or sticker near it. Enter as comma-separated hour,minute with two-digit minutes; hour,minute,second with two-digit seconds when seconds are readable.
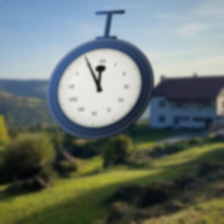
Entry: 11,55
